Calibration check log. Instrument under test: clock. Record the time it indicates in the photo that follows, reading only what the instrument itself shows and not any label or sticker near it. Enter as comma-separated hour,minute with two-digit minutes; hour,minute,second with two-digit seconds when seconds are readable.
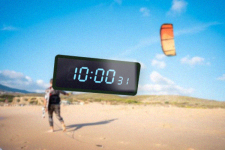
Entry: 10,00,31
